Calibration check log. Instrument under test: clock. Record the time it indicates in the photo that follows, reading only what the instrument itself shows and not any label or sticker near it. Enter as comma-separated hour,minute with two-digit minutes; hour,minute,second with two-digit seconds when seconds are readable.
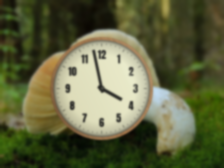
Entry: 3,58
